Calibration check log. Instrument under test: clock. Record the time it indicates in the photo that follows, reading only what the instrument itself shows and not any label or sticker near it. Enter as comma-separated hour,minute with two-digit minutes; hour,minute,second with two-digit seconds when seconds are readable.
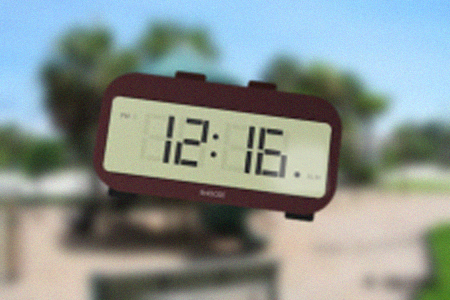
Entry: 12,16
